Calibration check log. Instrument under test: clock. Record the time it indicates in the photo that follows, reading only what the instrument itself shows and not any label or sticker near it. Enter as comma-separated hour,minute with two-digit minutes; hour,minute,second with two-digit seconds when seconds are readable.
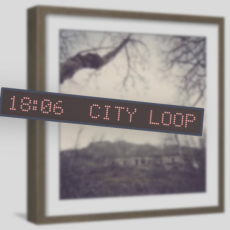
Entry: 18,06
